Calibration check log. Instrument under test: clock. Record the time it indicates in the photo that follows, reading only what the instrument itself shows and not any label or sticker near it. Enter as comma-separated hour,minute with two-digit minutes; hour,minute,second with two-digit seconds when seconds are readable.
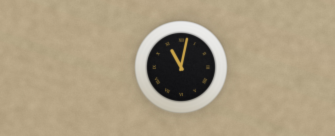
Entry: 11,02
